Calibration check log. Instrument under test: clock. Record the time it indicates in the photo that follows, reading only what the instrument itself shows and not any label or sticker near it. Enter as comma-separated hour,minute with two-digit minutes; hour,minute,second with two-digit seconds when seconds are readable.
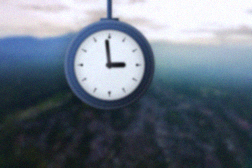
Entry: 2,59
